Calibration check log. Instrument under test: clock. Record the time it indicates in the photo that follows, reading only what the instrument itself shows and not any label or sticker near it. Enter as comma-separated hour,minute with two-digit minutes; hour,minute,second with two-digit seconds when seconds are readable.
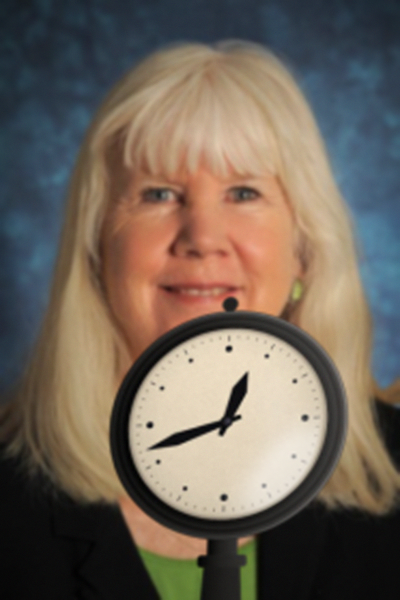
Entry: 12,42
